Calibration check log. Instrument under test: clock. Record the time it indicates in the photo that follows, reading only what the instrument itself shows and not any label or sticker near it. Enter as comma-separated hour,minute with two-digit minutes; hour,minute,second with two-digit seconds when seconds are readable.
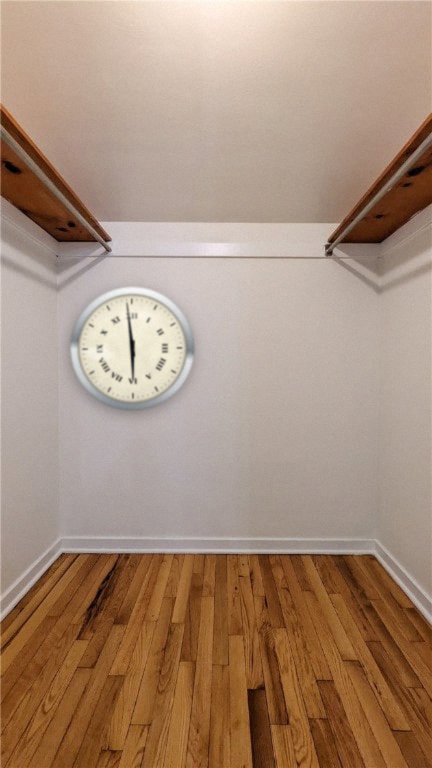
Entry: 5,59
